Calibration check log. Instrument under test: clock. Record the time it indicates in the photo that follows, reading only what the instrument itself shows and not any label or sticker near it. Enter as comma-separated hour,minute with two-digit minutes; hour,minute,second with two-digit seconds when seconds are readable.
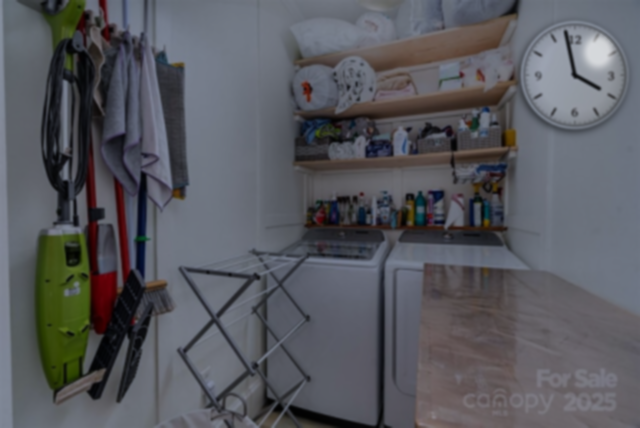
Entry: 3,58
